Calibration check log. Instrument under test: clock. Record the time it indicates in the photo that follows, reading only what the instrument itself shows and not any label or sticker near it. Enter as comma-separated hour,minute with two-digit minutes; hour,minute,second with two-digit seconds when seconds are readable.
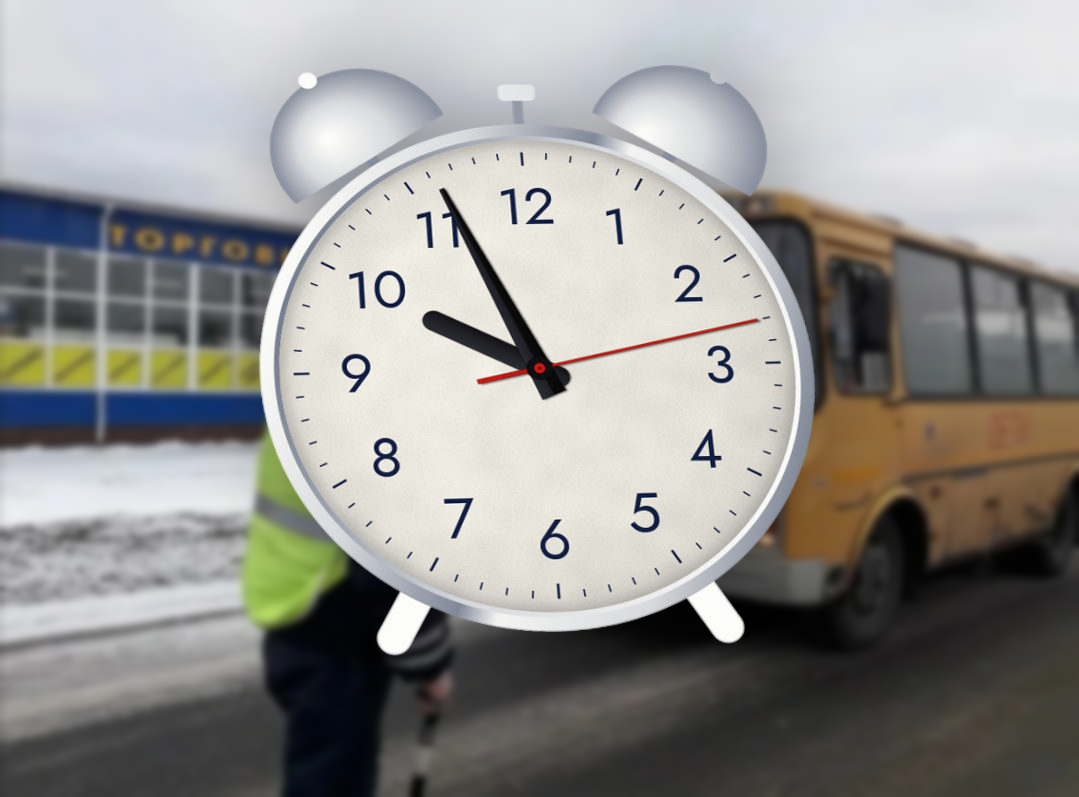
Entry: 9,56,13
